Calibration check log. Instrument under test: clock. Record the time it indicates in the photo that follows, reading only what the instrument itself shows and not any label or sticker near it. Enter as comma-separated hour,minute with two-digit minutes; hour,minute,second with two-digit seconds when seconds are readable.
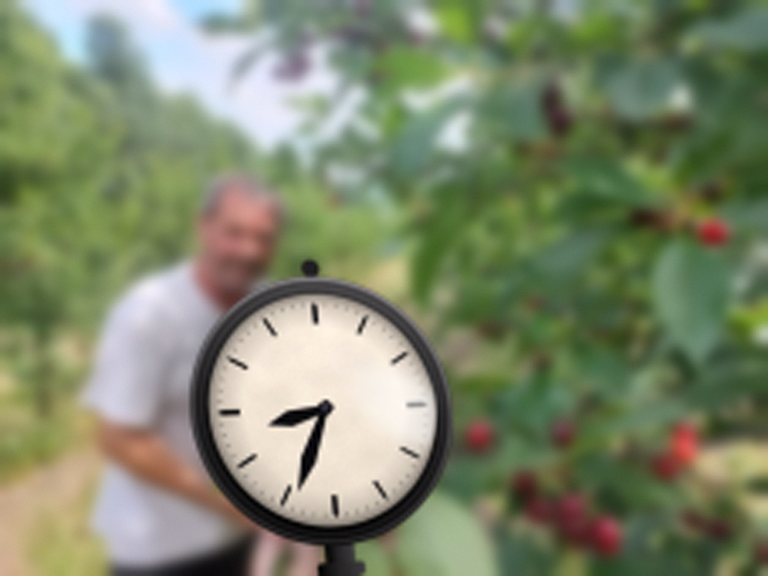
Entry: 8,34
